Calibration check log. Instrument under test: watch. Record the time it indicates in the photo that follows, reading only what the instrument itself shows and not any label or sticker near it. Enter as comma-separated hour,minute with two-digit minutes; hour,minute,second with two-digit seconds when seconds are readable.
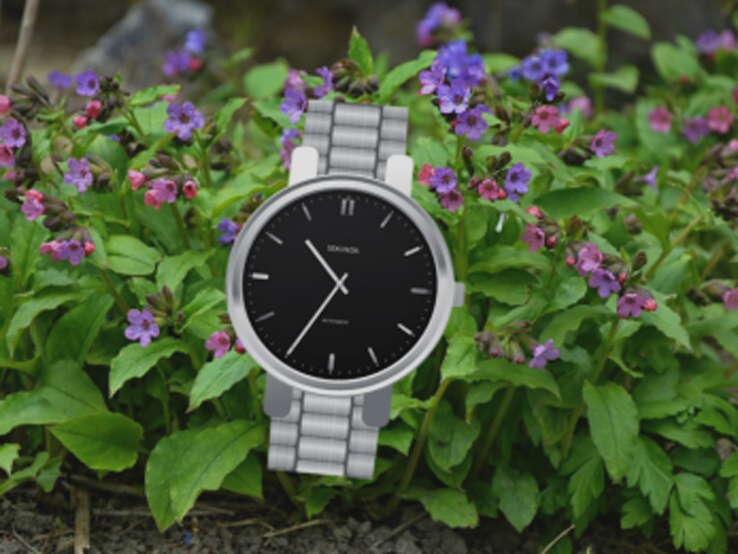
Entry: 10,35
